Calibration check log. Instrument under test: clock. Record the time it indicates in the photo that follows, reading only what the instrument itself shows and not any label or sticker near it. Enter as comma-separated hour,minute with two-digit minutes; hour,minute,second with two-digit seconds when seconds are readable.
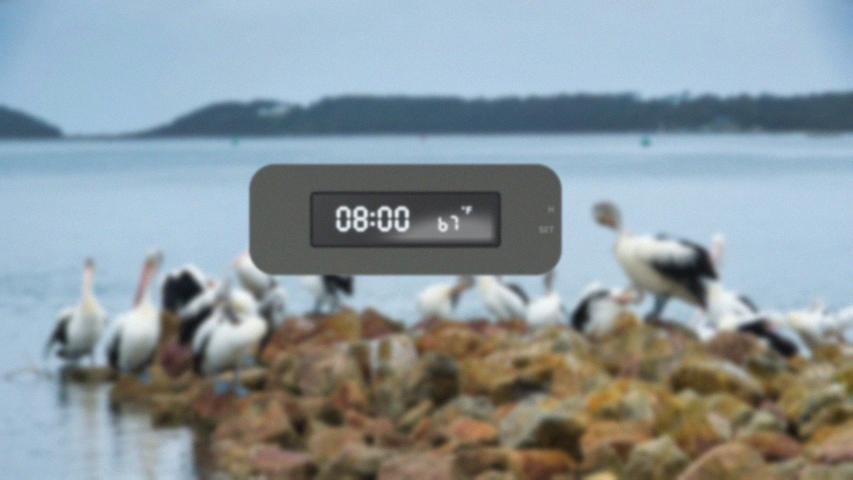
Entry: 8,00
